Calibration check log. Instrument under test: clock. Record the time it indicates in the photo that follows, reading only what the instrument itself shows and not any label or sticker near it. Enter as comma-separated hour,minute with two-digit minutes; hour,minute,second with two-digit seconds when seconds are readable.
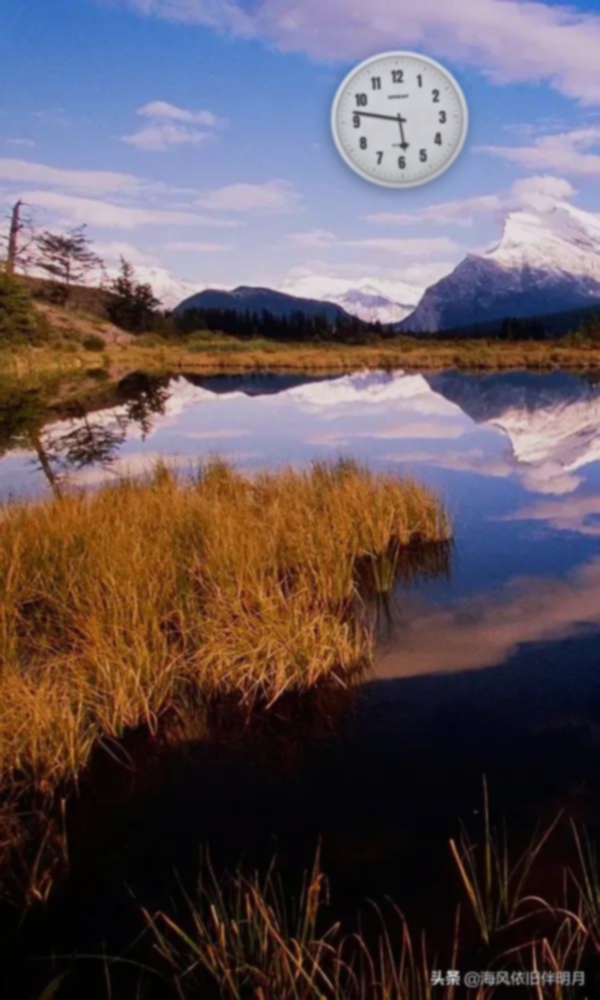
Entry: 5,47
